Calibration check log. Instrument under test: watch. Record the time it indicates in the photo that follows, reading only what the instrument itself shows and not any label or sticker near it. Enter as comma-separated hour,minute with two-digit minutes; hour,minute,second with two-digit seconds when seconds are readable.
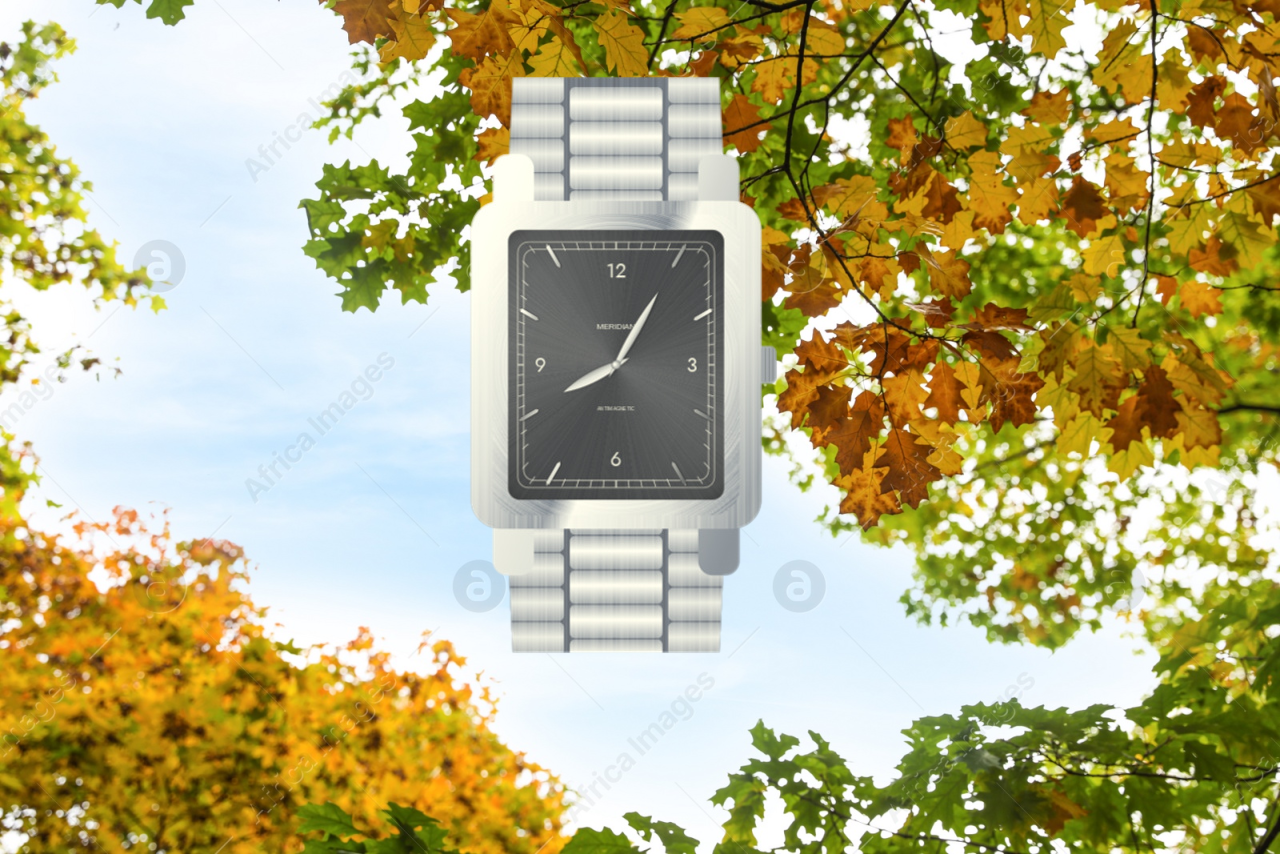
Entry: 8,05
